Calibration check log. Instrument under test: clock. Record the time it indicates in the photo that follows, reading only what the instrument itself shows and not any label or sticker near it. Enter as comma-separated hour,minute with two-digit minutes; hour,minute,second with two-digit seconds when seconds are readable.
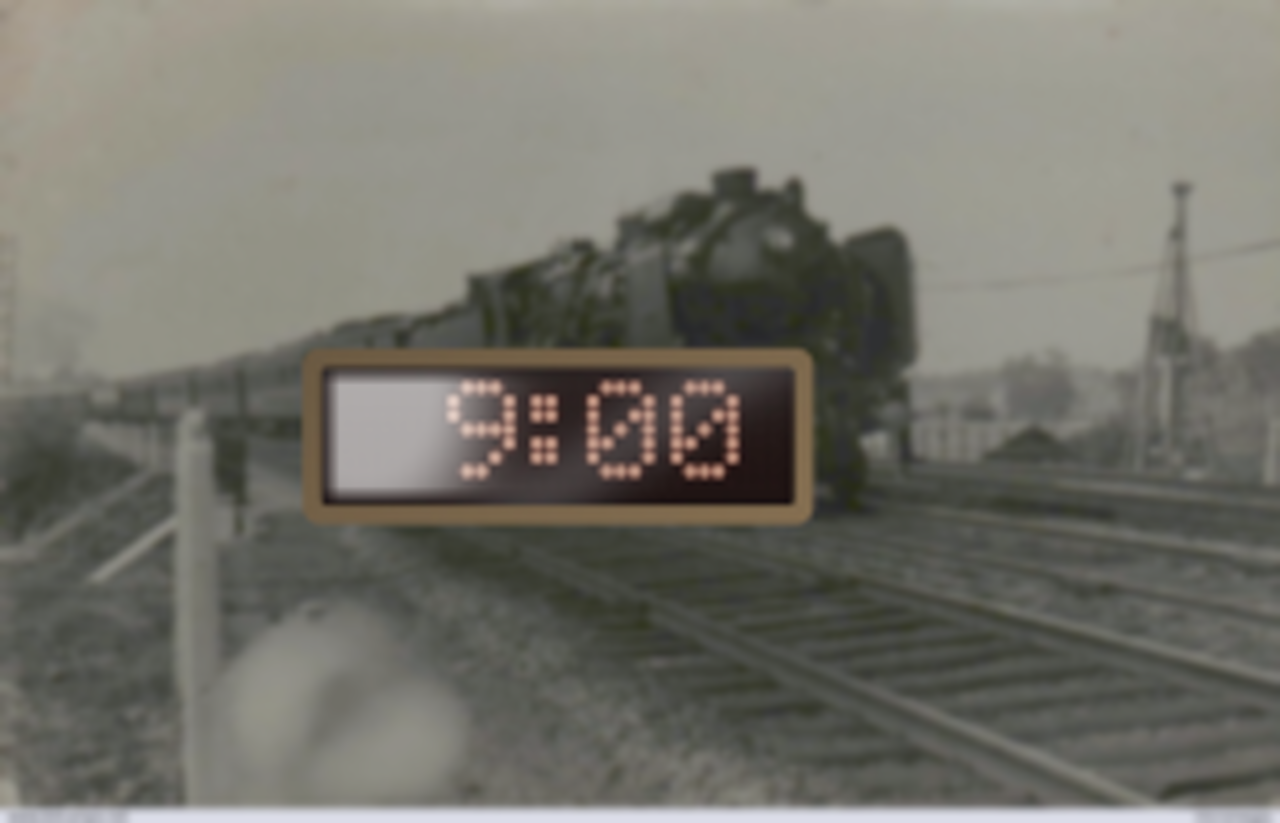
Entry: 9,00
